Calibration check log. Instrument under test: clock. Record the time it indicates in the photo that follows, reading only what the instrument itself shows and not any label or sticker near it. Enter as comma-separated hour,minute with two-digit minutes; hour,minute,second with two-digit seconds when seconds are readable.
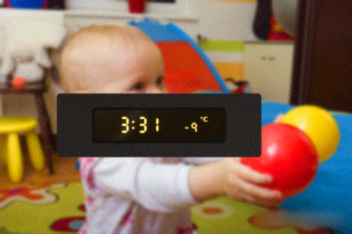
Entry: 3,31
